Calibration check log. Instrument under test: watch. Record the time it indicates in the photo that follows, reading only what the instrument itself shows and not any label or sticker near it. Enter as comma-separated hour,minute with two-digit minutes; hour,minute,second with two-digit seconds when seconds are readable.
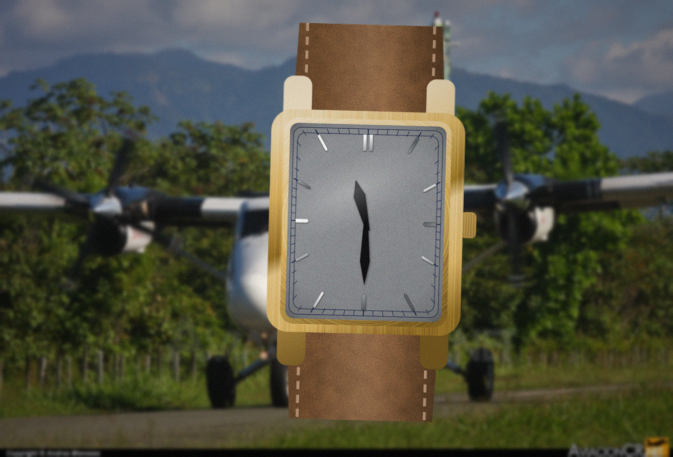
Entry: 11,30
